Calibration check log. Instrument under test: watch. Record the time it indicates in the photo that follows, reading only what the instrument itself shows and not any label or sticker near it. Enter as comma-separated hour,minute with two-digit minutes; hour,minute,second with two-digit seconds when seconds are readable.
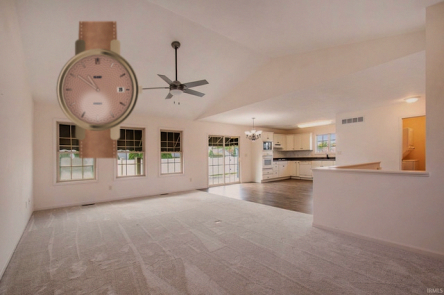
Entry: 10,51
